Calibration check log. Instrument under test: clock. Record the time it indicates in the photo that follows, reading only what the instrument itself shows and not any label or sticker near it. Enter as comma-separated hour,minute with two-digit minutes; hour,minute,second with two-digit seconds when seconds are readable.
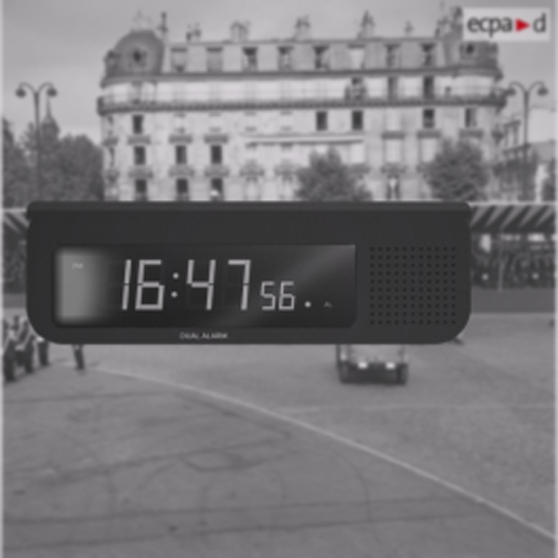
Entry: 16,47,56
